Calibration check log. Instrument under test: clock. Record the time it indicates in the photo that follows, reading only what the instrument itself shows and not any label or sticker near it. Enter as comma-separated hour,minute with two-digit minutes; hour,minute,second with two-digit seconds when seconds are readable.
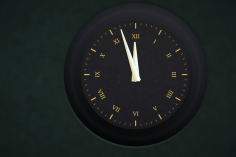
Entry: 11,57
